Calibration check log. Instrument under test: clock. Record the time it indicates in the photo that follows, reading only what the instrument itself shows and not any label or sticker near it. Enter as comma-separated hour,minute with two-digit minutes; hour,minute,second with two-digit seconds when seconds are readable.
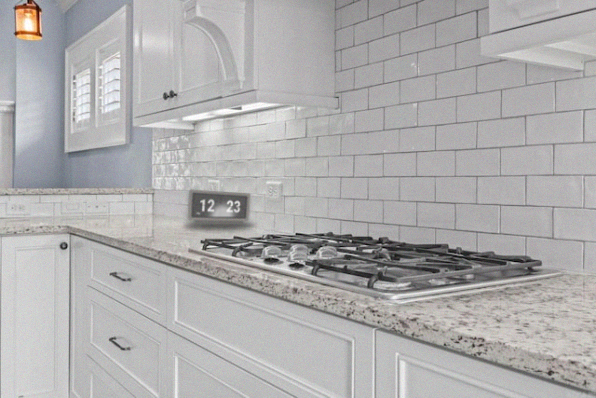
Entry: 12,23
